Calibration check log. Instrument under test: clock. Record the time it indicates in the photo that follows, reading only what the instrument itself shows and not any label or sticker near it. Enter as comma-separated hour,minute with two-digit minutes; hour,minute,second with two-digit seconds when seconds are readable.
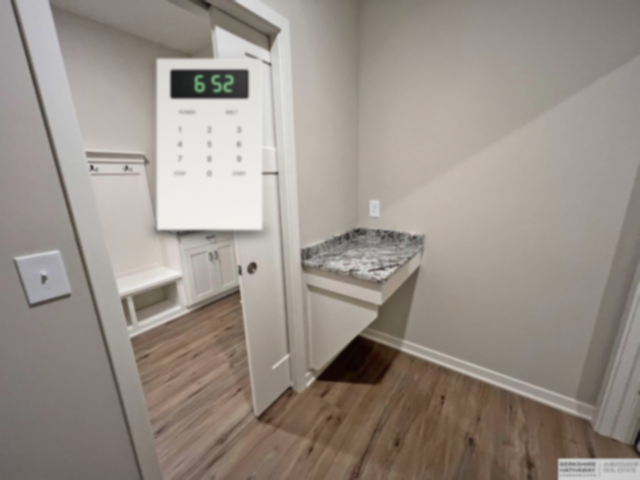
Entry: 6,52
